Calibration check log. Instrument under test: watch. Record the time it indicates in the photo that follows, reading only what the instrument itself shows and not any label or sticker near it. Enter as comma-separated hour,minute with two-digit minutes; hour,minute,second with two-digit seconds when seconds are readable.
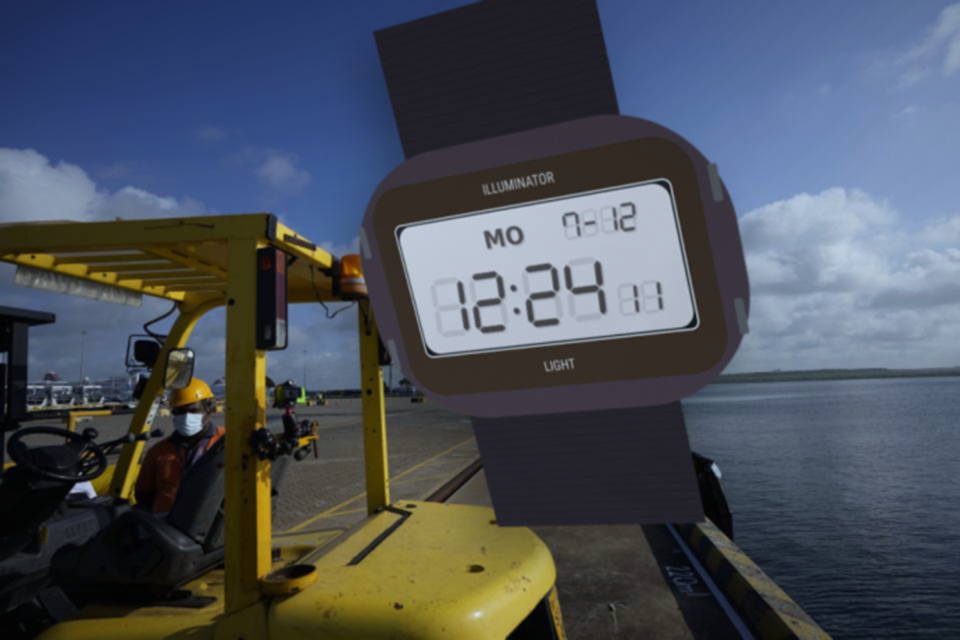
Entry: 12,24,11
